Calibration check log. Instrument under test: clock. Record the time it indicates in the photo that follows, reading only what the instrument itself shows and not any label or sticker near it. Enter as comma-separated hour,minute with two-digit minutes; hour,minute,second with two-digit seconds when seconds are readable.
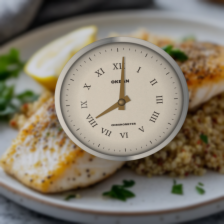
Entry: 8,01
